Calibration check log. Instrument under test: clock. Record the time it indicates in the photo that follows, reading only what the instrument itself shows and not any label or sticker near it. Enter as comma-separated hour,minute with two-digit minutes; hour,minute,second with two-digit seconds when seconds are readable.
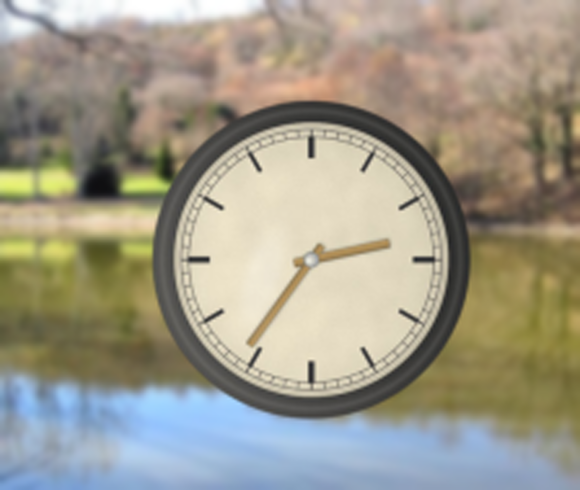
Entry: 2,36
